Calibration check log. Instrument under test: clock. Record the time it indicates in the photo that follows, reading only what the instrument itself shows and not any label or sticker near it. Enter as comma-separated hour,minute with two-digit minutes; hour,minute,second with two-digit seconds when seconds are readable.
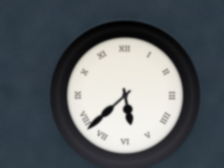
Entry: 5,38
